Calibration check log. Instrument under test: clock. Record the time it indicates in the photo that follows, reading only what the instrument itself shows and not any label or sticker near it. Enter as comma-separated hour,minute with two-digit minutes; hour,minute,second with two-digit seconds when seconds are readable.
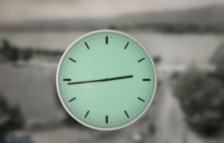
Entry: 2,44
